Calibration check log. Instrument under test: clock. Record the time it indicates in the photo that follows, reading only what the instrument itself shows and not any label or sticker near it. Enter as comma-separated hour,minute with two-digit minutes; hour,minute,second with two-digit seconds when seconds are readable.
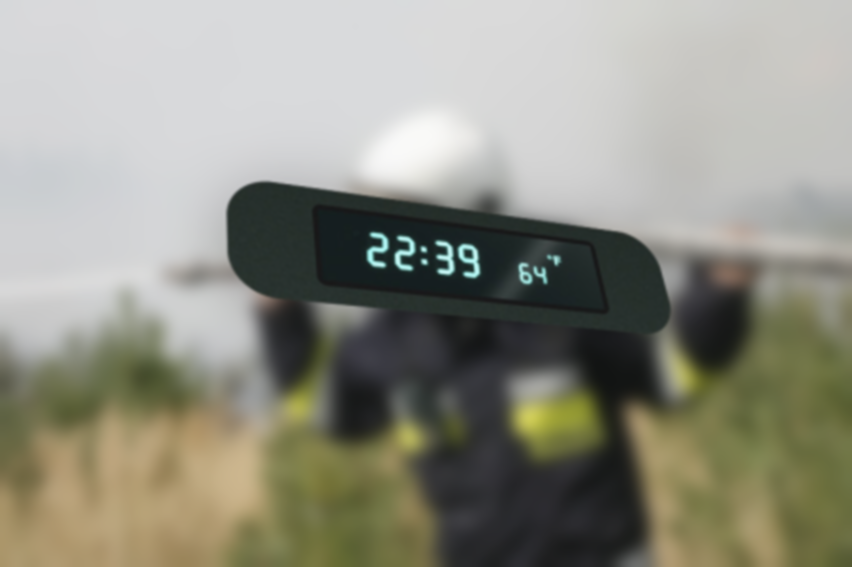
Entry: 22,39
